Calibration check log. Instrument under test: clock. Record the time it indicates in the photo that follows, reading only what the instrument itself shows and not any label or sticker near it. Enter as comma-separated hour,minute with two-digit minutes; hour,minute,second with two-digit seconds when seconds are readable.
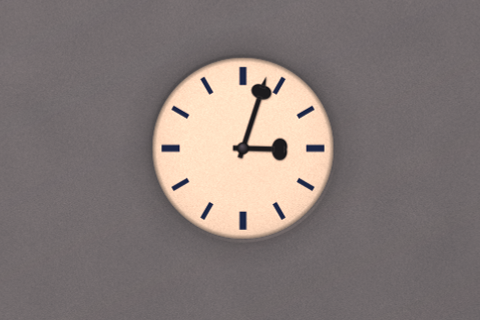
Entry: 3,03
